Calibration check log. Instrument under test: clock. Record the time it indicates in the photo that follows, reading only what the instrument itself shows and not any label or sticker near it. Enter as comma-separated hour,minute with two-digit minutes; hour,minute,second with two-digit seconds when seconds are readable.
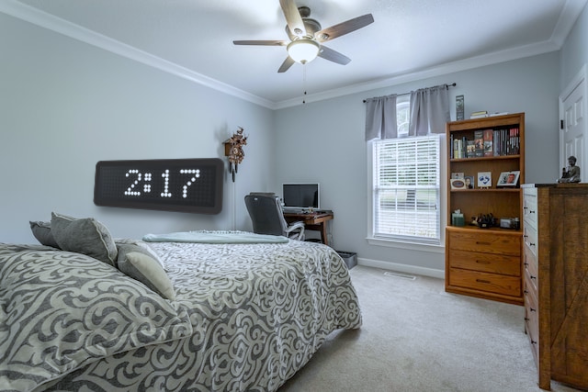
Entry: 2,17
